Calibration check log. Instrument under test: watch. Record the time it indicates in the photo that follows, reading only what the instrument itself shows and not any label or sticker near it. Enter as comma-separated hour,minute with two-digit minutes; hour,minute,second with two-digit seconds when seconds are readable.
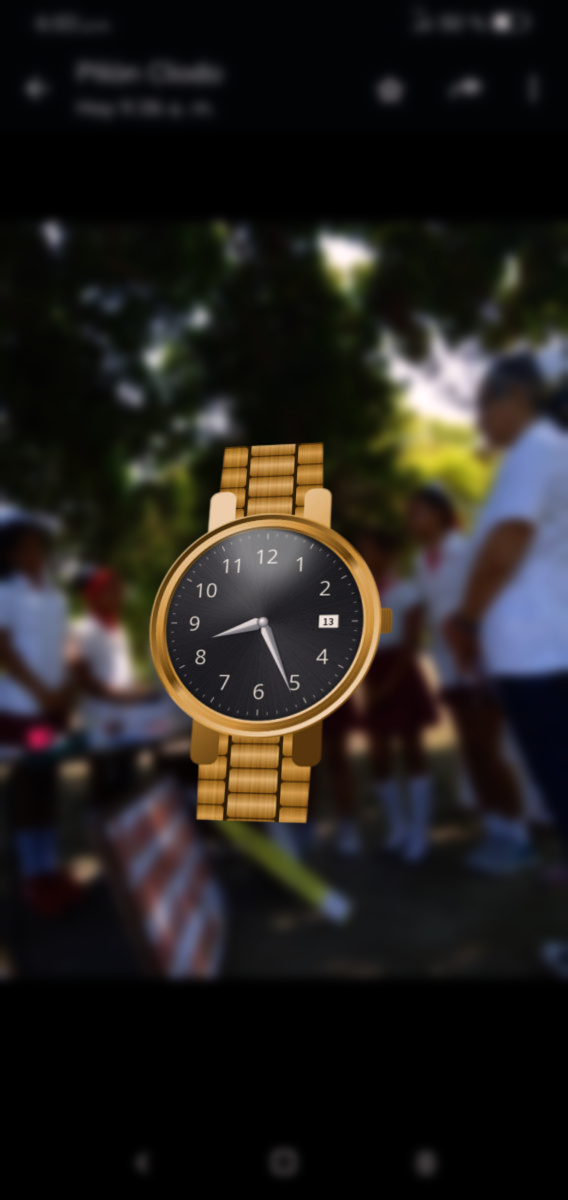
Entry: 8,26
